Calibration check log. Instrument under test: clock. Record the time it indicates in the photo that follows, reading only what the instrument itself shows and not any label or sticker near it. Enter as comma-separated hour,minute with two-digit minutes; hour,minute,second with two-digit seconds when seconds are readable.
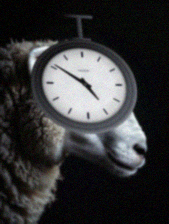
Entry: 4,51
